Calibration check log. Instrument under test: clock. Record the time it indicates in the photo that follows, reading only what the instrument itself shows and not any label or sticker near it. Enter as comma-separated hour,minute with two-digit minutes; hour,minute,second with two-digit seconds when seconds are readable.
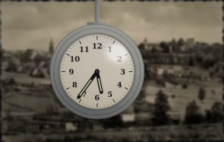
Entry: 5,36
